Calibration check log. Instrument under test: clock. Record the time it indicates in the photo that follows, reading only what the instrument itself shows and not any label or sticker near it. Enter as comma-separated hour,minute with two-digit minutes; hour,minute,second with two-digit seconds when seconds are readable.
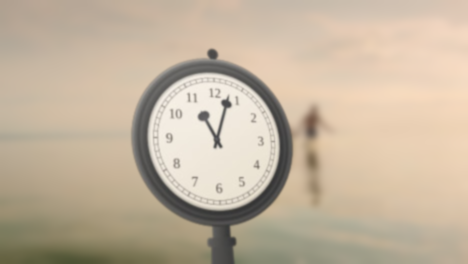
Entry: 11,03
